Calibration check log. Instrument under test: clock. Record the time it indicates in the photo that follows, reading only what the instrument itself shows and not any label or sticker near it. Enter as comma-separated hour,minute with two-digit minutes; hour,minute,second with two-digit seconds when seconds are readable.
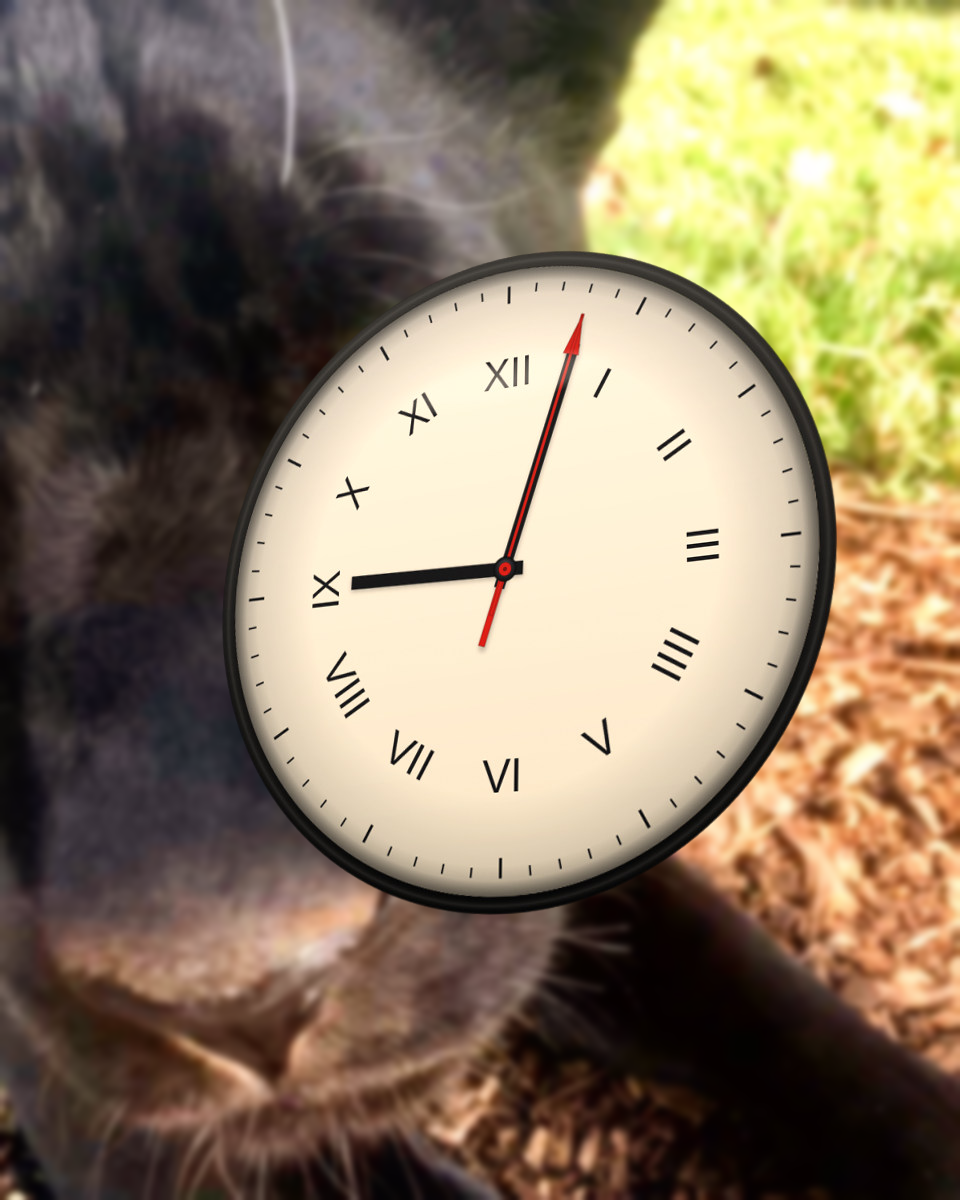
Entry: 9,03,03
